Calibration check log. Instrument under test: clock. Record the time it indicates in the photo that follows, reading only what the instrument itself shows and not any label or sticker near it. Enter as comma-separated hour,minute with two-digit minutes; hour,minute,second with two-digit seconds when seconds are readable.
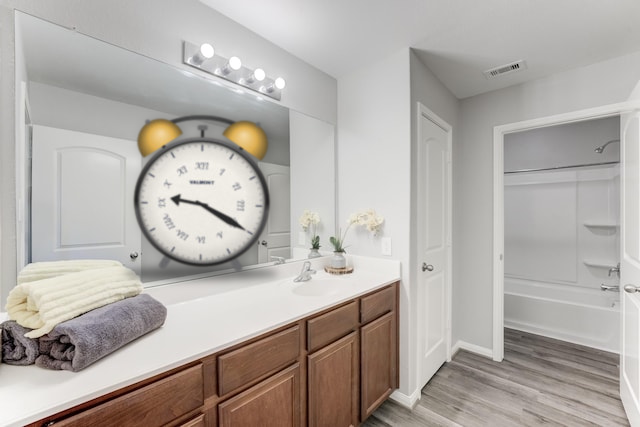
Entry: 9,20
